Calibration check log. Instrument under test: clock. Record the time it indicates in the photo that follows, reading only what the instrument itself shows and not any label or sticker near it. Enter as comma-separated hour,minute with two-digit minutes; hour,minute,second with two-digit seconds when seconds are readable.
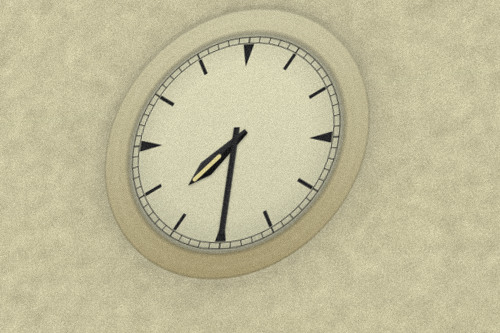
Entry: 7,30
